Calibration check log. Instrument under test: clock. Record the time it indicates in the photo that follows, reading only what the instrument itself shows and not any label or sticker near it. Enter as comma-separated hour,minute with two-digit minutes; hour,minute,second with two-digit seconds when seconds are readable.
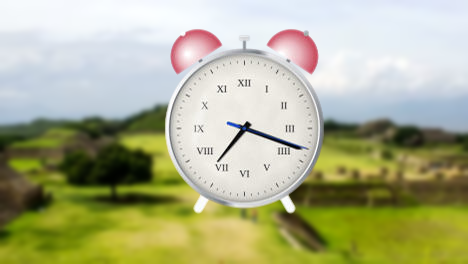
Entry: 7,18,18
